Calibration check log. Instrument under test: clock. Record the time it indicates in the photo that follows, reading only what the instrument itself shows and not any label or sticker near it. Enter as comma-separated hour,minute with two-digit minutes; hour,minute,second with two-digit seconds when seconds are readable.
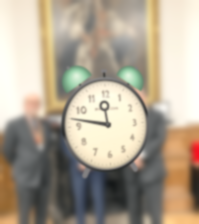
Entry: 11,47
